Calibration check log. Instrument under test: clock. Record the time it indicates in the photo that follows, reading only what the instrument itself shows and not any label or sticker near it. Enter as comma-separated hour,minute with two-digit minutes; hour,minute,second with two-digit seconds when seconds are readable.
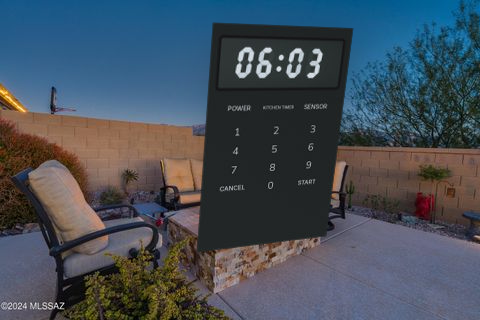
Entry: 6,03
